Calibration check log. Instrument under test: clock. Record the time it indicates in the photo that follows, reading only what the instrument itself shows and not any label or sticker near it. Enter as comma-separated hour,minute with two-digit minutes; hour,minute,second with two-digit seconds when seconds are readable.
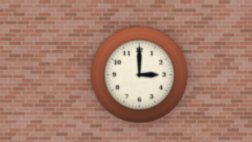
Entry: 3,00
